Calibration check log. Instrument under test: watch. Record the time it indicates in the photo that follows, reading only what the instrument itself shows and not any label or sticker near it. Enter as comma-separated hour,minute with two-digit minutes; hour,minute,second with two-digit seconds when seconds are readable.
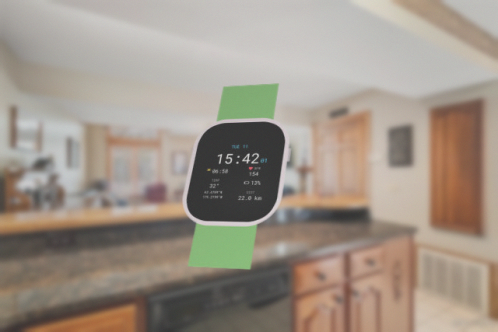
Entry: 15,42
